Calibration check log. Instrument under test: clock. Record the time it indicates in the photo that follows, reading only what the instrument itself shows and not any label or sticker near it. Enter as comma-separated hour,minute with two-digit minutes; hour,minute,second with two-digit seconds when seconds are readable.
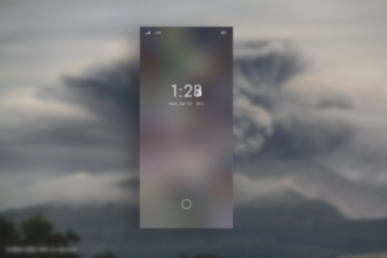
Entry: 1,28
